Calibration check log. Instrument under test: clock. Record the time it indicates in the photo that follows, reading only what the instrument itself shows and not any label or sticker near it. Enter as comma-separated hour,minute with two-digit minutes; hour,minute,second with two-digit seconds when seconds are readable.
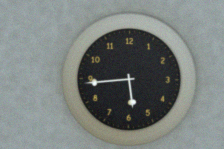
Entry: 5,44
